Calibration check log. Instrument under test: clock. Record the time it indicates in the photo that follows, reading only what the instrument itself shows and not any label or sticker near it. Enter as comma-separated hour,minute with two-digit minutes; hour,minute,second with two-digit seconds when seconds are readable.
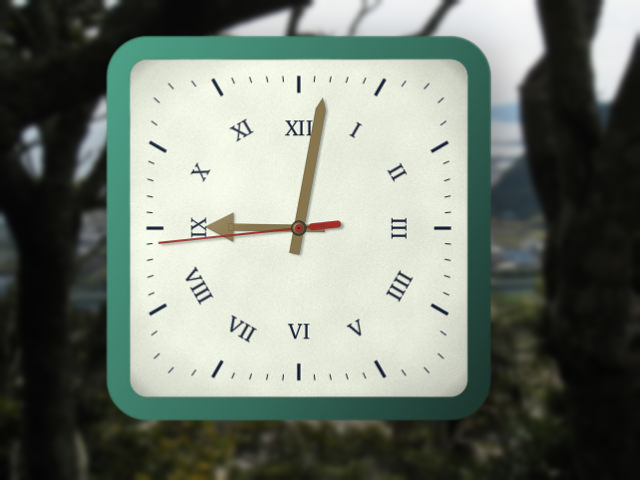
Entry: 9,01,44
